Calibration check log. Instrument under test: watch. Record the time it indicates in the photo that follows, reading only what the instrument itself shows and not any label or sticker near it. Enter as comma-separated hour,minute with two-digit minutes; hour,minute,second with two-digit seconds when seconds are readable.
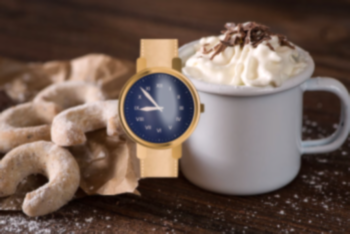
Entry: 8,53
